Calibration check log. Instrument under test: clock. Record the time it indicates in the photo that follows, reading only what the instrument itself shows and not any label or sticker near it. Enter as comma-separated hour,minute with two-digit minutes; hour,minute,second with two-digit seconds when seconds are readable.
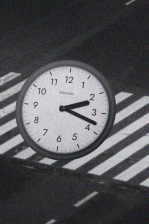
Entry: 2,18
